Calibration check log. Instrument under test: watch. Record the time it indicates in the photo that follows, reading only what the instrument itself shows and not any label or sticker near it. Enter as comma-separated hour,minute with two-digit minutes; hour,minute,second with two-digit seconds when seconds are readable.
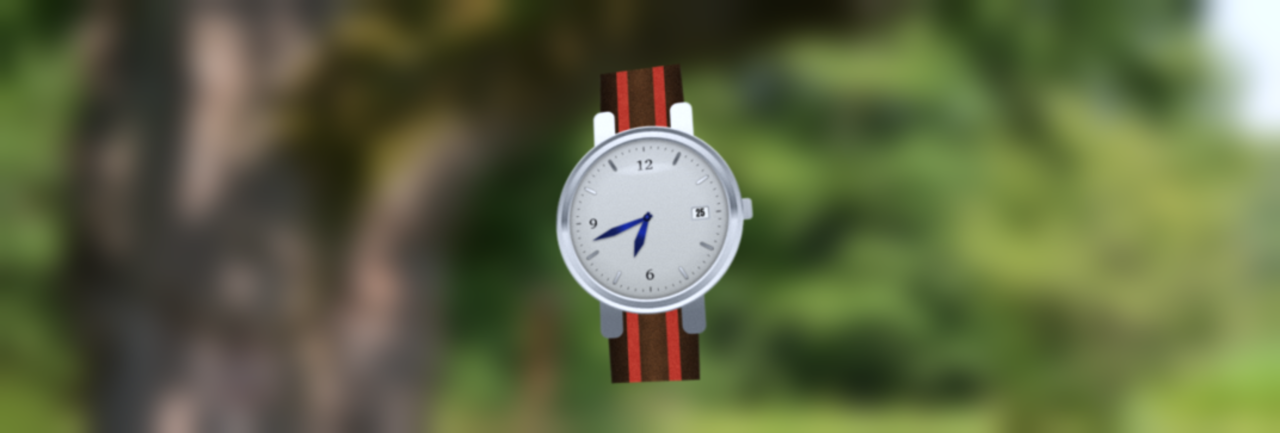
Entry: 6,42
